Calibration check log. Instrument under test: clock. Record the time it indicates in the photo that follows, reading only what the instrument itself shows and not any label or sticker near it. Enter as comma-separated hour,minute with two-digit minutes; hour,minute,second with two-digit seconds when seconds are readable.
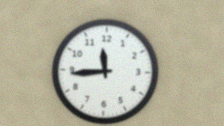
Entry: 11,44
